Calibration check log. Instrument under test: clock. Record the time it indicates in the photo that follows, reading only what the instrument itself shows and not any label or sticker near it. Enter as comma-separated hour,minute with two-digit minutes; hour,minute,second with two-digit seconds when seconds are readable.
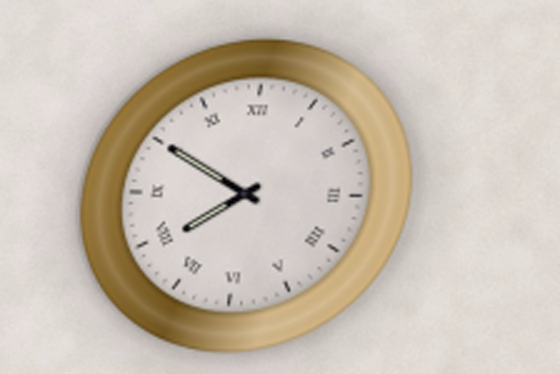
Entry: 7,50
